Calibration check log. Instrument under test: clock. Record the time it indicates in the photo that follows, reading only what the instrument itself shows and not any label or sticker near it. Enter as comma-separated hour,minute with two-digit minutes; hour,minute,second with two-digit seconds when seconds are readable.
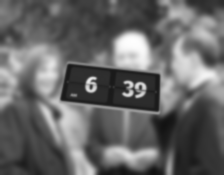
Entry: 6,39
